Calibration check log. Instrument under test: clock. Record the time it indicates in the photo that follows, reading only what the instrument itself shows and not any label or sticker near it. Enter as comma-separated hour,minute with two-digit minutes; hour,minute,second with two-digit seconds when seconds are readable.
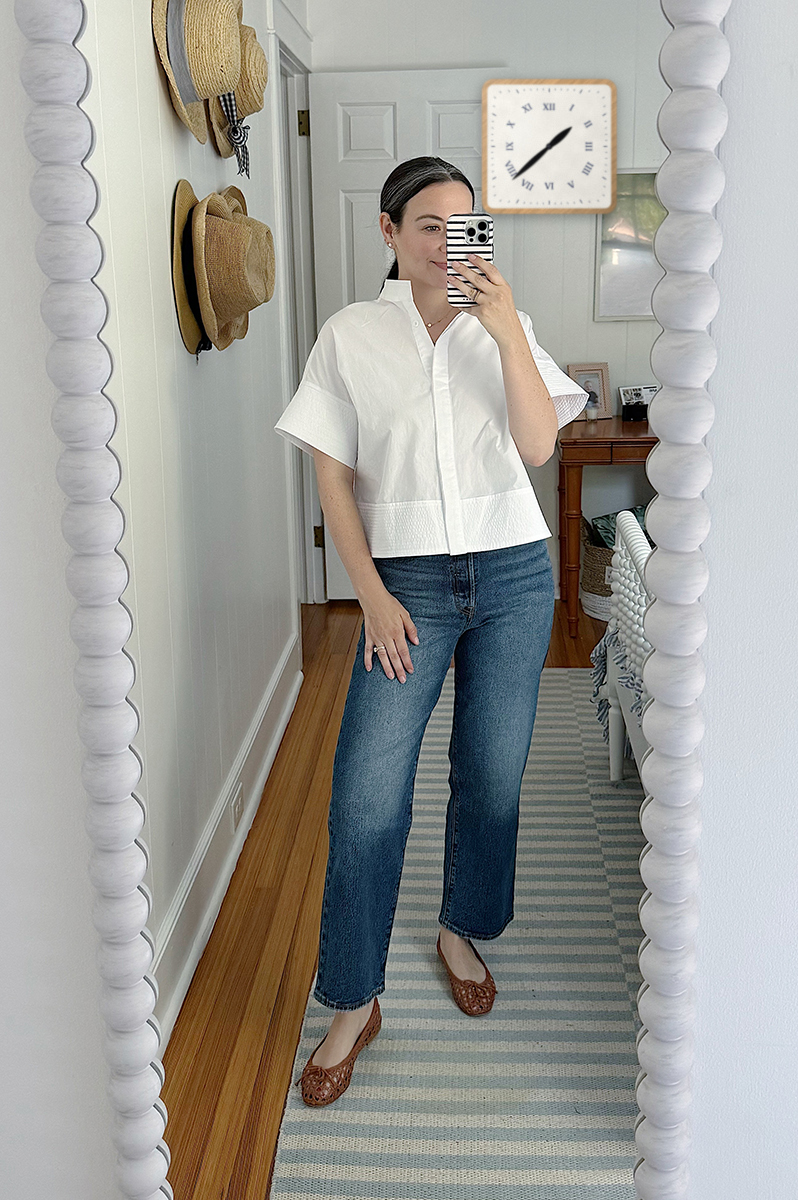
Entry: 1,38
